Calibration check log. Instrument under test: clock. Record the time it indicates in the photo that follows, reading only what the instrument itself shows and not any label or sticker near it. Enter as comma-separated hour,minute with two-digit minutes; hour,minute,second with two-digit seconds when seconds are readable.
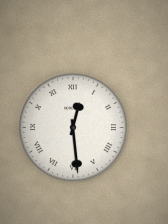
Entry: 12,29
